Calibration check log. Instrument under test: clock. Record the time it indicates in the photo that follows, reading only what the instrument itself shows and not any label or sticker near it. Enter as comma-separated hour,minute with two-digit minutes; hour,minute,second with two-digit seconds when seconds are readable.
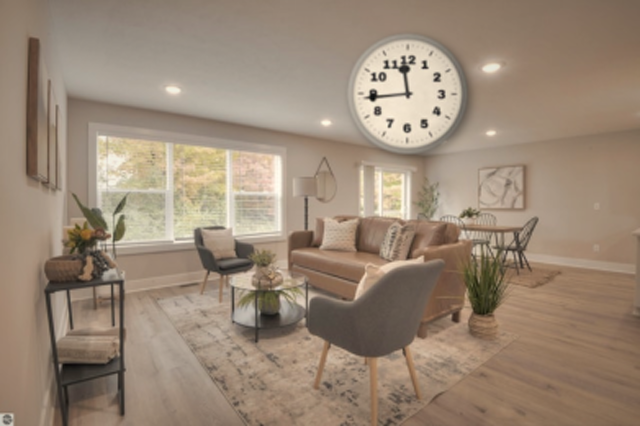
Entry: 11,44
